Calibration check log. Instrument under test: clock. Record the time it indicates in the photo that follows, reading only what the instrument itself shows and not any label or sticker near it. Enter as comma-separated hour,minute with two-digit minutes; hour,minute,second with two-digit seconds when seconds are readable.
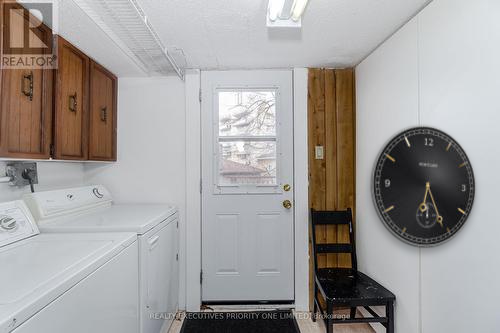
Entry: 6,26
